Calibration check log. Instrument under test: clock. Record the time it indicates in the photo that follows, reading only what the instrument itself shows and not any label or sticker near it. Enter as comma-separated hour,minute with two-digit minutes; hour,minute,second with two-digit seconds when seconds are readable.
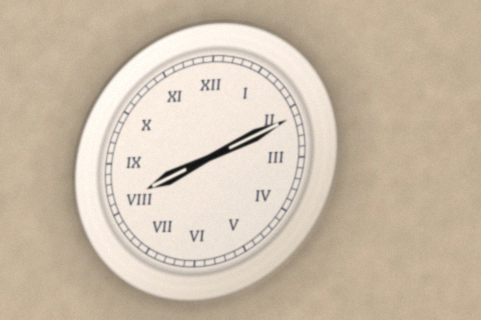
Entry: 8,11
